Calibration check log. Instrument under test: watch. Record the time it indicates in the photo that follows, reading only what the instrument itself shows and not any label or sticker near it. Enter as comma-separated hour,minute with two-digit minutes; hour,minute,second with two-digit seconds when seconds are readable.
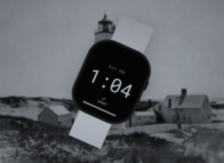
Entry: 1,04
